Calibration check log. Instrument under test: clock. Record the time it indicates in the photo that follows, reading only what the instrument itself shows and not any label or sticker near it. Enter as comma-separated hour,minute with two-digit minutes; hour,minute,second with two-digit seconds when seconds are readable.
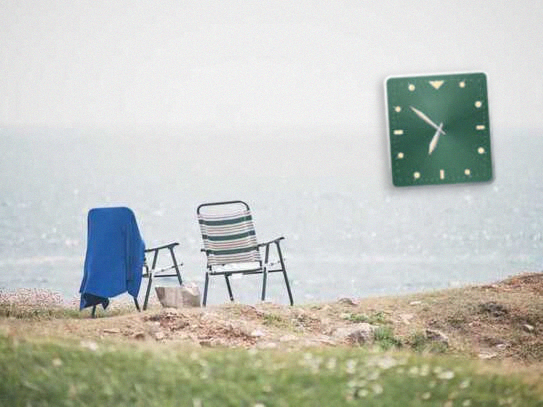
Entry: 6,52
